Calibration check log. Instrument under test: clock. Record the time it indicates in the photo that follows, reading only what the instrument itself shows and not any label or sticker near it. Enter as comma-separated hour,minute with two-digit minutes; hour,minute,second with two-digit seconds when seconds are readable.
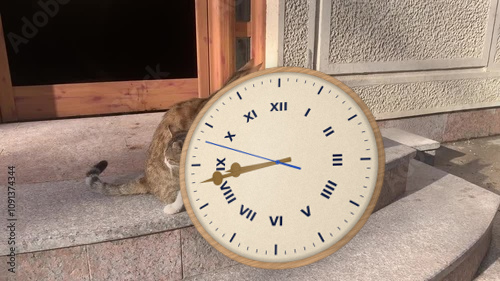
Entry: 8,42,48
